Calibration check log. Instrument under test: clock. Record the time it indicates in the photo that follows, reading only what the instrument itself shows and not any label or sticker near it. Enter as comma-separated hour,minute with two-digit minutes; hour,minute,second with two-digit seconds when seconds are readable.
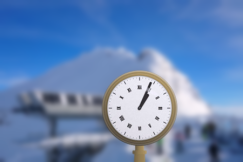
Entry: 1,04
